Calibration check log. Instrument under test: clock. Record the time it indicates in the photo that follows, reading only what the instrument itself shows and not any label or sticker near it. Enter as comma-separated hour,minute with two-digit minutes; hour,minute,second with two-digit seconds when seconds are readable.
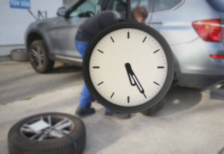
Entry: 5,25
